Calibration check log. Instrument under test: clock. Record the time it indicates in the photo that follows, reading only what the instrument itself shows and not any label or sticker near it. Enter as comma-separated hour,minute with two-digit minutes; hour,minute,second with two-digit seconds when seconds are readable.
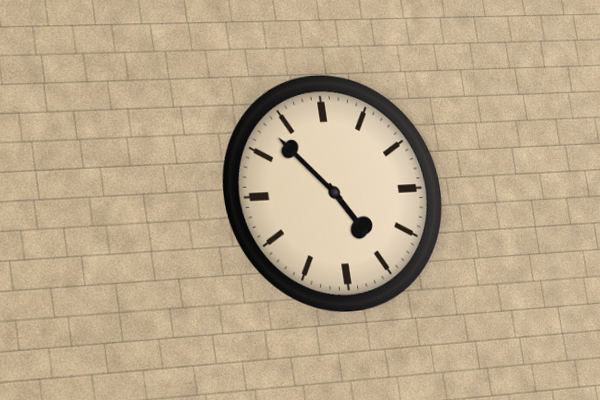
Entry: 4,53
